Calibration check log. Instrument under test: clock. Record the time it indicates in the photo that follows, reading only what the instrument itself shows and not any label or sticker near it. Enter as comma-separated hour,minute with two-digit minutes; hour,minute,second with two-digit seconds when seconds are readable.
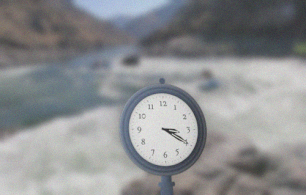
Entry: 3,20
